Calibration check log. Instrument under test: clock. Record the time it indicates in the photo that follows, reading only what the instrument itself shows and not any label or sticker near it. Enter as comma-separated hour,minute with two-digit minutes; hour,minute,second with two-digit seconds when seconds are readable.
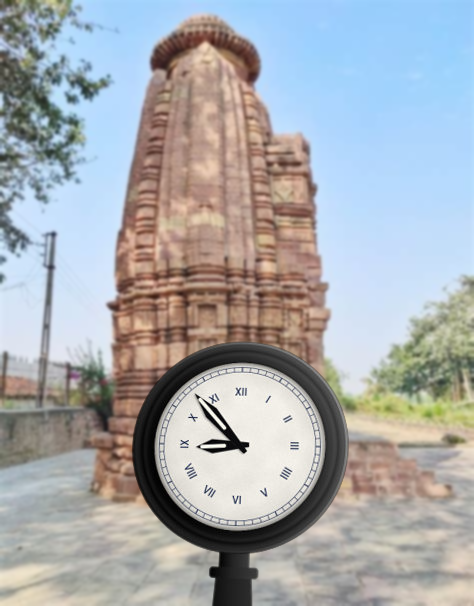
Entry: 8,53
